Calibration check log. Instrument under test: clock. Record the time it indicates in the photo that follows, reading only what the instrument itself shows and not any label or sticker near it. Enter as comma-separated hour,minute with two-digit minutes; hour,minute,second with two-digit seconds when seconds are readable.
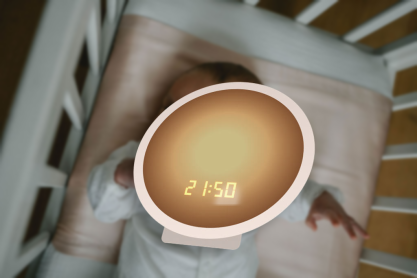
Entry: 21,50
